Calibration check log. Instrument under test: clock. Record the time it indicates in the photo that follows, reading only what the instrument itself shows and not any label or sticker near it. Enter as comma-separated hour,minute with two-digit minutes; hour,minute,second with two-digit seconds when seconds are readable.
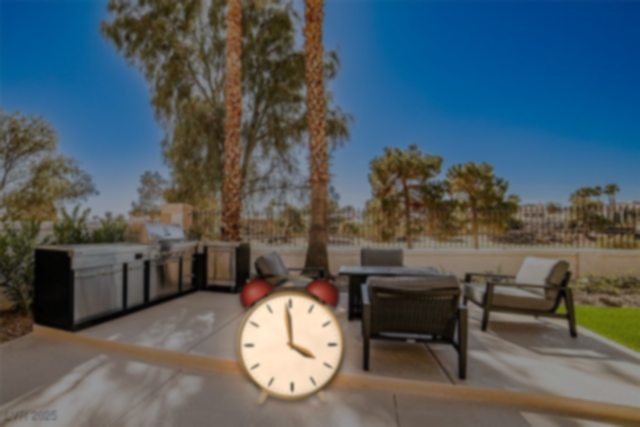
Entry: 3,59
